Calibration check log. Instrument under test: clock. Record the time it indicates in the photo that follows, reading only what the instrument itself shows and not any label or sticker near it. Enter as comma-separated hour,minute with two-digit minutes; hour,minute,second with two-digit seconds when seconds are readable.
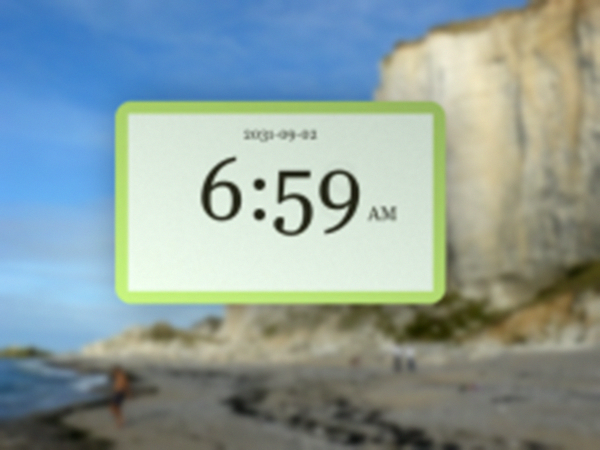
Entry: 6,59
